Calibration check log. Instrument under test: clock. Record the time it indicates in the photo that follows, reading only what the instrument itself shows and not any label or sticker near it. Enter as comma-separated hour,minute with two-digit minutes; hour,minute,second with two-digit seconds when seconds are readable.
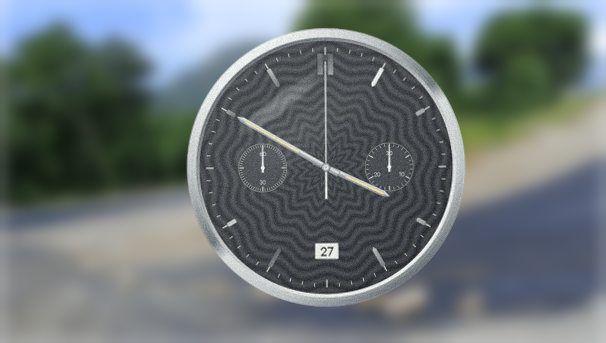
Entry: 3,50
